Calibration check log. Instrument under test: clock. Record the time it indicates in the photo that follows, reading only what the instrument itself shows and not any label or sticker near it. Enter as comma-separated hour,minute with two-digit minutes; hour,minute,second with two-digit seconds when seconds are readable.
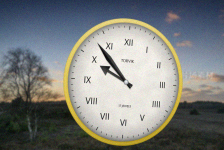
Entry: 9,53
